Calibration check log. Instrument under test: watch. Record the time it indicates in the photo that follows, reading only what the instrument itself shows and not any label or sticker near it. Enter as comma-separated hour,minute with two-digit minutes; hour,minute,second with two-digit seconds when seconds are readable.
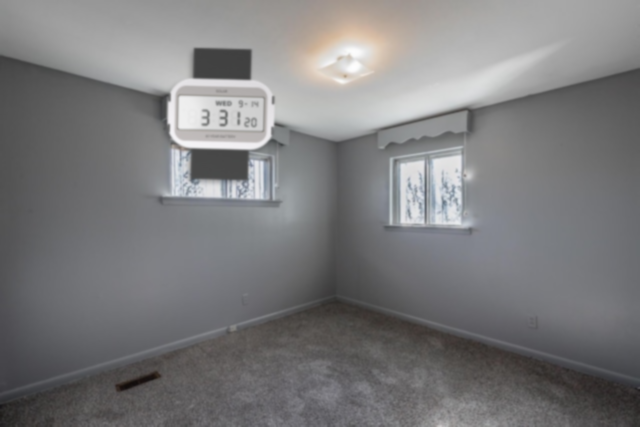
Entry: 3,31
